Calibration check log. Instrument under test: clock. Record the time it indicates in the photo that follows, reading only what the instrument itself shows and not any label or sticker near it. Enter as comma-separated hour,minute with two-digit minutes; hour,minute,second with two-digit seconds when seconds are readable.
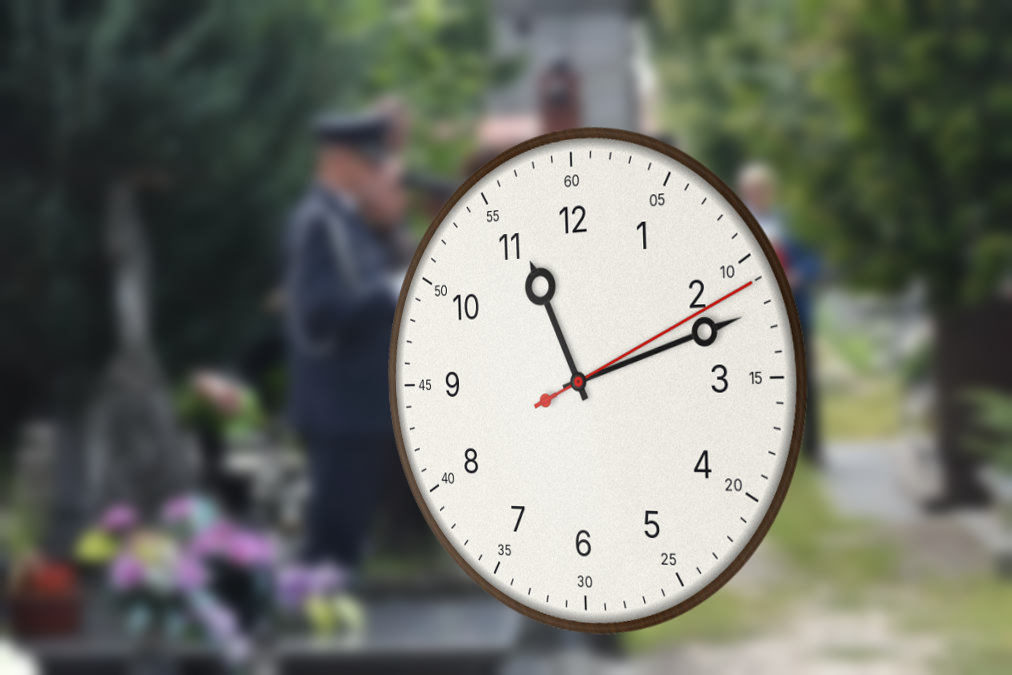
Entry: 11,12,11
